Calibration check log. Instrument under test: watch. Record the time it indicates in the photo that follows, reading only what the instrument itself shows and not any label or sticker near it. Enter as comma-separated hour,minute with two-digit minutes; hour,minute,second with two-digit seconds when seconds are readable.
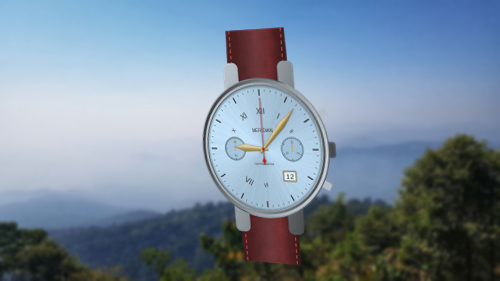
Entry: 9,07
